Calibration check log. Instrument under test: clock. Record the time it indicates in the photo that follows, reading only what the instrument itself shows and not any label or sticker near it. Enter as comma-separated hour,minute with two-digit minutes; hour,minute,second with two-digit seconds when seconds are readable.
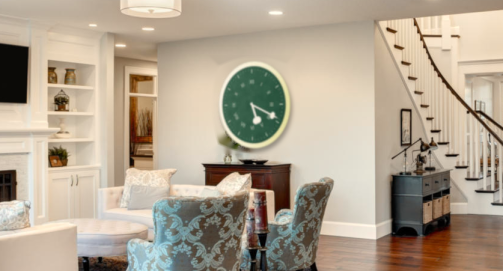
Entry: 5,19
